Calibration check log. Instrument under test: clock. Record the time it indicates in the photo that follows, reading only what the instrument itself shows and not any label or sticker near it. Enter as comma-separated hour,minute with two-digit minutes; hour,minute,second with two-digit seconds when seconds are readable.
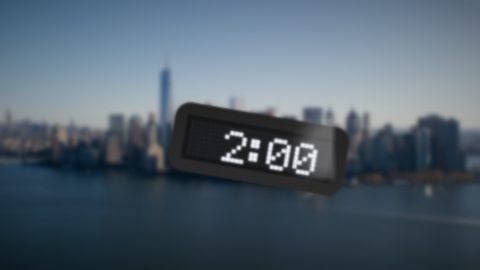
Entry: 2,00
